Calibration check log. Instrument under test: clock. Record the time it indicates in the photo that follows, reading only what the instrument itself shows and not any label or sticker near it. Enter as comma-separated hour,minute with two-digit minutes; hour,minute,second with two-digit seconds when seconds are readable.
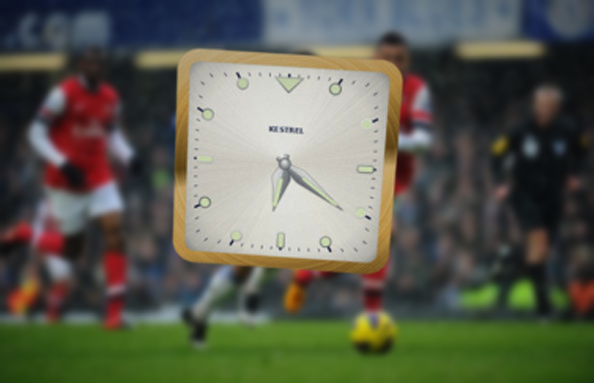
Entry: 6,21
